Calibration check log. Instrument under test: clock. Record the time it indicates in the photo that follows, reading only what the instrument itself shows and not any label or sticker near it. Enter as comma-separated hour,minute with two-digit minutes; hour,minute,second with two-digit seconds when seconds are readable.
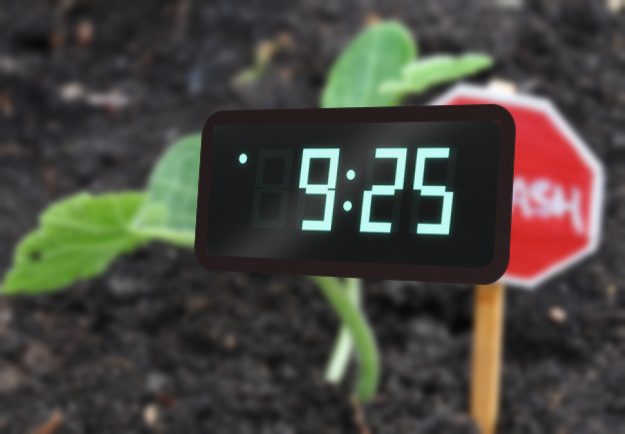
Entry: 9,25
